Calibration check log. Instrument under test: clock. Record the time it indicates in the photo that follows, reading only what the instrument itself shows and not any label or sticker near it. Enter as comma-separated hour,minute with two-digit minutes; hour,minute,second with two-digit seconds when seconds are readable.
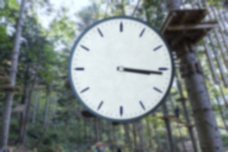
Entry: 3,16
